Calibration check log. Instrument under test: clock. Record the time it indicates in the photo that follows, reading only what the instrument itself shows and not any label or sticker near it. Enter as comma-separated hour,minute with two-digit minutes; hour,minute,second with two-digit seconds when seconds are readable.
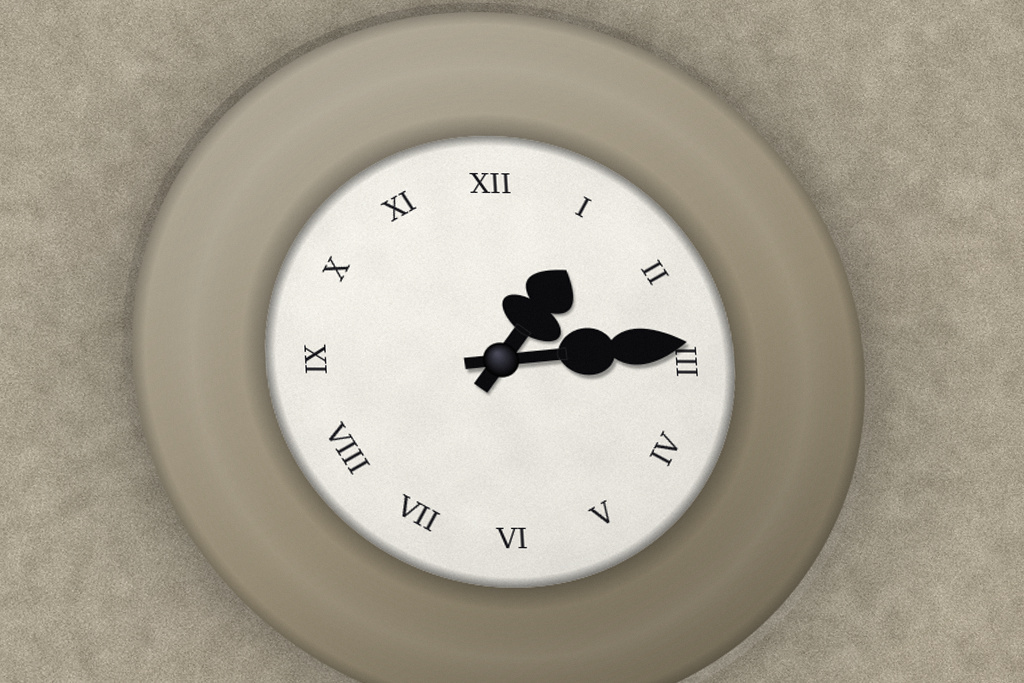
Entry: 1,14
